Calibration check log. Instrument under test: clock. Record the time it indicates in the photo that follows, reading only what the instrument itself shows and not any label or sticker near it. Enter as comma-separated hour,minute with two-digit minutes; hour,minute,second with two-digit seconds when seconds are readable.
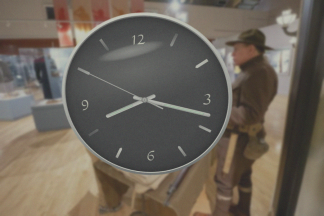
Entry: 8,17,50
